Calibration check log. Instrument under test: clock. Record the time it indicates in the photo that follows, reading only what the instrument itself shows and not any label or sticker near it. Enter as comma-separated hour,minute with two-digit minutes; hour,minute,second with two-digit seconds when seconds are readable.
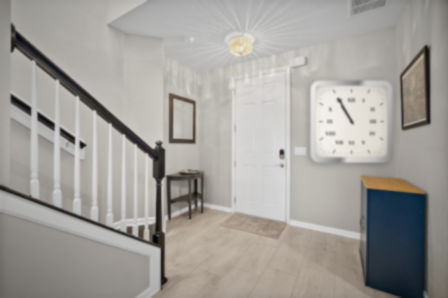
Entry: 10,55
